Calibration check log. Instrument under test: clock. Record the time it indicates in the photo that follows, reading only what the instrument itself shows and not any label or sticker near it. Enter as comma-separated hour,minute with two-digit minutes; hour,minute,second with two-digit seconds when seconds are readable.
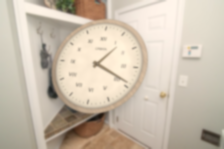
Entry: 1,19
